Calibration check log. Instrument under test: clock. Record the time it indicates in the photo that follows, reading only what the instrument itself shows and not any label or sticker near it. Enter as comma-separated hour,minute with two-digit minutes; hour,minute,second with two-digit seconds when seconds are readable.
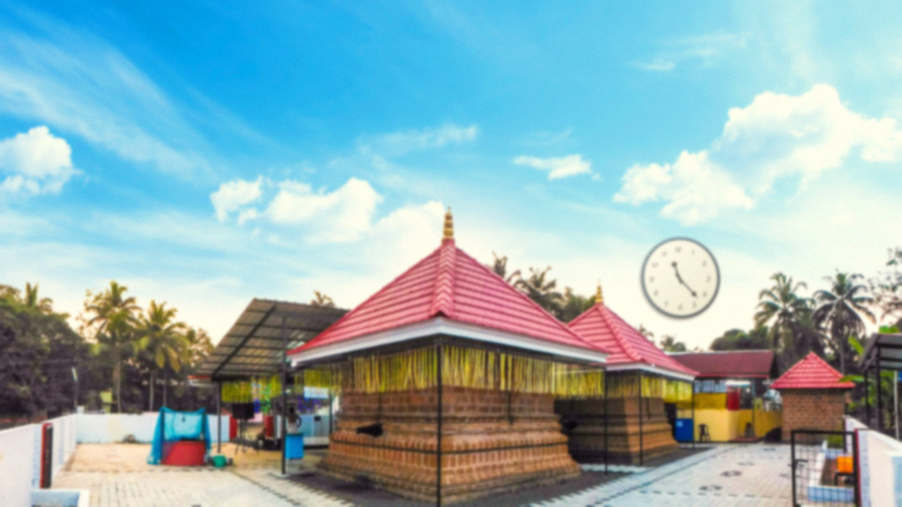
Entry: 11,23
